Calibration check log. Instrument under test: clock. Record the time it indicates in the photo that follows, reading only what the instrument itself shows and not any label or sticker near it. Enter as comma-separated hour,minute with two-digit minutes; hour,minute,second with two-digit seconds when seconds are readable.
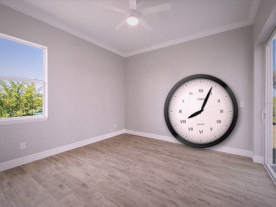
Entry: 8,04
